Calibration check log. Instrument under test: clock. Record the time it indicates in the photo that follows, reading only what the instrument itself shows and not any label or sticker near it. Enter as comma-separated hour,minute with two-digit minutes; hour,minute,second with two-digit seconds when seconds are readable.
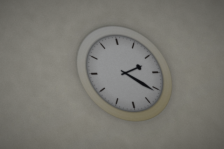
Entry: 2,21
